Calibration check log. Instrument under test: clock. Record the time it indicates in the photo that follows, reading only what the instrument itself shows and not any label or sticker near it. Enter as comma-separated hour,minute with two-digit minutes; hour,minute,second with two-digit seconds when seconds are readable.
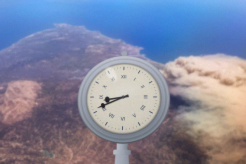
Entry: 8,41
